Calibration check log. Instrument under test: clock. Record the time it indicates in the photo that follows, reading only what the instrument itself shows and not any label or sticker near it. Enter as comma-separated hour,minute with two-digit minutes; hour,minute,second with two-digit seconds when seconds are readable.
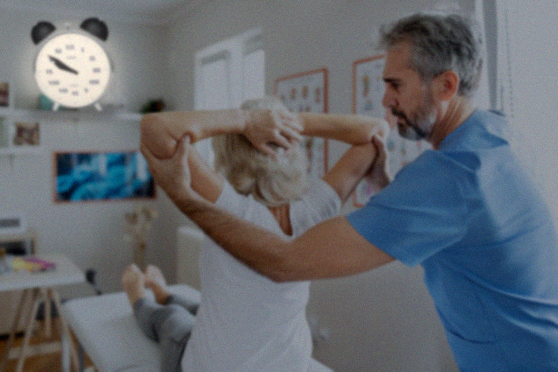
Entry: 9,51
